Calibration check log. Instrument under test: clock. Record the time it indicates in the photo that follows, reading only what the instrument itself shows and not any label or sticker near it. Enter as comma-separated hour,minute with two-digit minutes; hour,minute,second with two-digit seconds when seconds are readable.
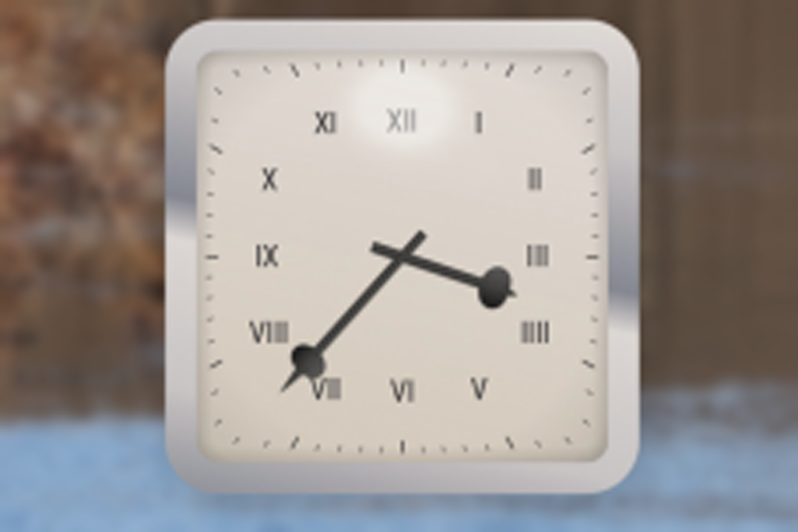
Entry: 3,37
